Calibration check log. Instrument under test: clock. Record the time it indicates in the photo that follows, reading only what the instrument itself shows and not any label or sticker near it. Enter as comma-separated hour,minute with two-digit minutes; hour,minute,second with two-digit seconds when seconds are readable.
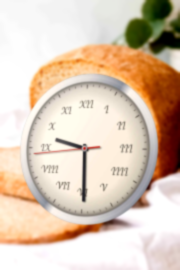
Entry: 9,29,44
